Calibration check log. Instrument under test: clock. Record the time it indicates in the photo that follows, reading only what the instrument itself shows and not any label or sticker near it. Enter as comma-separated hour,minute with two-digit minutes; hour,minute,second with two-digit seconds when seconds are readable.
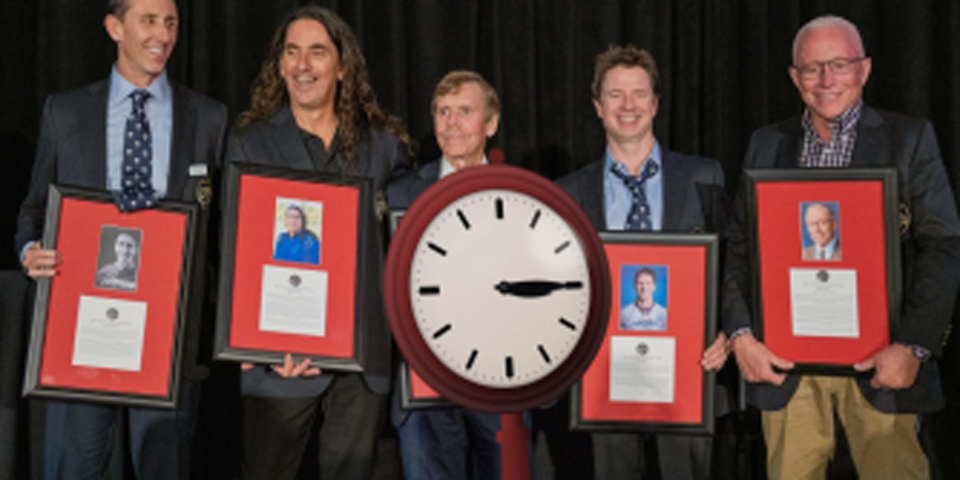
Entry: 3,15
